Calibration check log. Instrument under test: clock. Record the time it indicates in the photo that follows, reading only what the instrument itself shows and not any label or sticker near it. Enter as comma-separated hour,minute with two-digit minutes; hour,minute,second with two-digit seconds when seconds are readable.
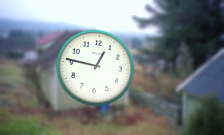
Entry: 12,46
